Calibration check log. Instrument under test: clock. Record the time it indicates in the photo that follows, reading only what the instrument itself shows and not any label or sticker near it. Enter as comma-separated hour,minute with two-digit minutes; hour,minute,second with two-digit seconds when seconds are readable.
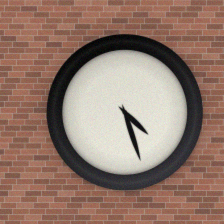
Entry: 4,27
